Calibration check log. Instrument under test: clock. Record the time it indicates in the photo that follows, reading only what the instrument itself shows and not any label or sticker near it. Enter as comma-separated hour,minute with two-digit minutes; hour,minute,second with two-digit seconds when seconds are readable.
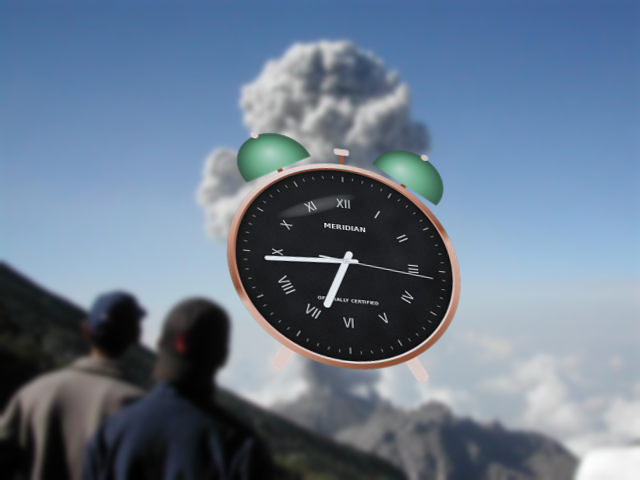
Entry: 6,44,16
